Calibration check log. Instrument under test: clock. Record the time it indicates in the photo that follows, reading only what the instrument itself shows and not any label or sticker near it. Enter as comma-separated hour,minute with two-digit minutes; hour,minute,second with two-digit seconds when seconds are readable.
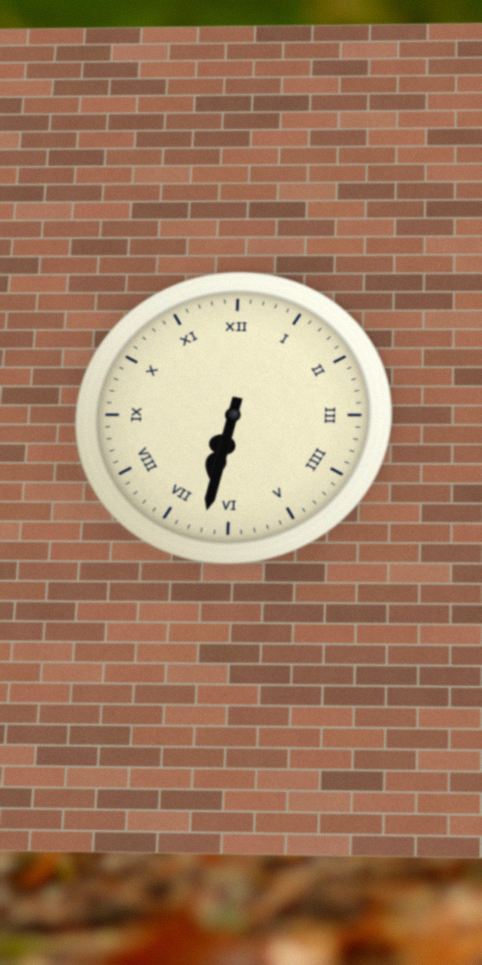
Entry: 6,32
